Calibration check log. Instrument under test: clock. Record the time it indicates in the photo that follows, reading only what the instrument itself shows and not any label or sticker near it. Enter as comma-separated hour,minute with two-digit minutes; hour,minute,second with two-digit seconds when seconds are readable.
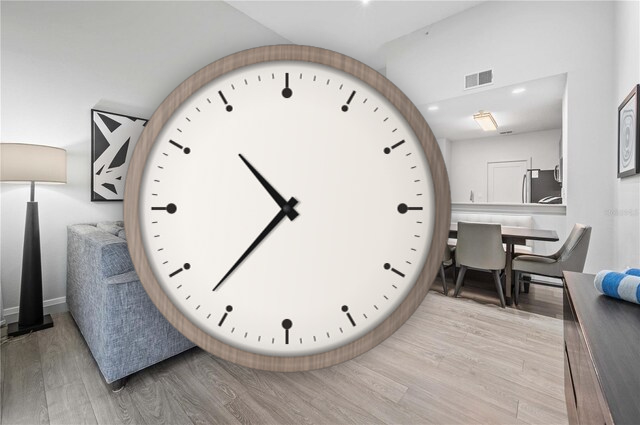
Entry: 10,37
